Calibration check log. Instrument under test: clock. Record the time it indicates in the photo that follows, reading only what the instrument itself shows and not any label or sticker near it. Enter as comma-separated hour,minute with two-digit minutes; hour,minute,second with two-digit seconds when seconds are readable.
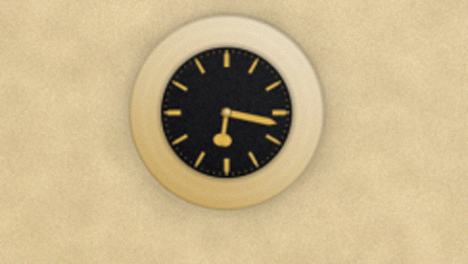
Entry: 6,17
